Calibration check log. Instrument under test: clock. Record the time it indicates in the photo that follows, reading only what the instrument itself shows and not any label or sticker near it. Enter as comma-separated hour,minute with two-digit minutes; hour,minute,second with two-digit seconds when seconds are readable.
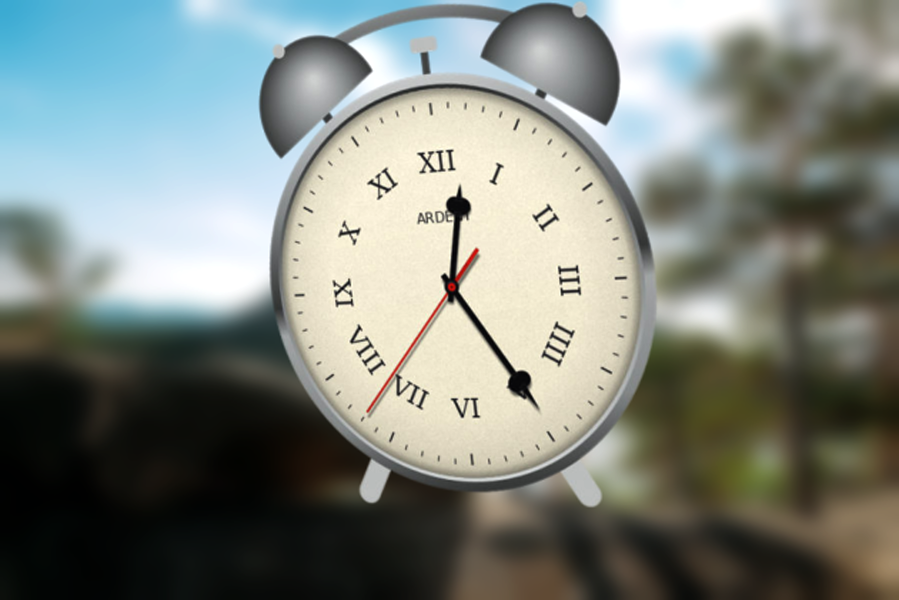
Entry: 12,24,37
